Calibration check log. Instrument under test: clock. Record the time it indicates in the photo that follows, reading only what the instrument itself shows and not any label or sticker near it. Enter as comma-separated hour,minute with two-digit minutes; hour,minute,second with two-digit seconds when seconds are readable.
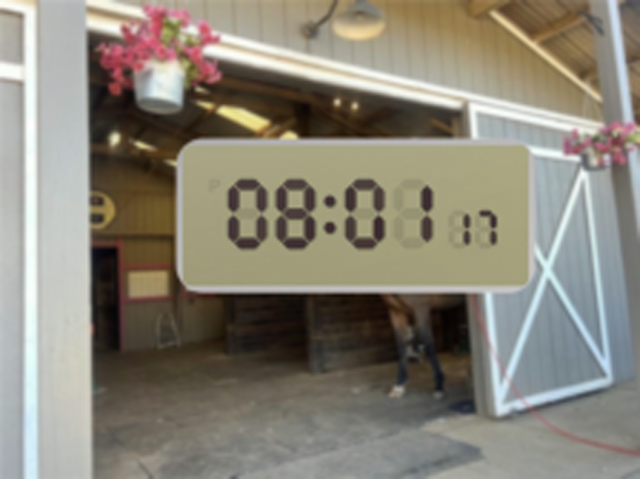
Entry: 8,01,17
